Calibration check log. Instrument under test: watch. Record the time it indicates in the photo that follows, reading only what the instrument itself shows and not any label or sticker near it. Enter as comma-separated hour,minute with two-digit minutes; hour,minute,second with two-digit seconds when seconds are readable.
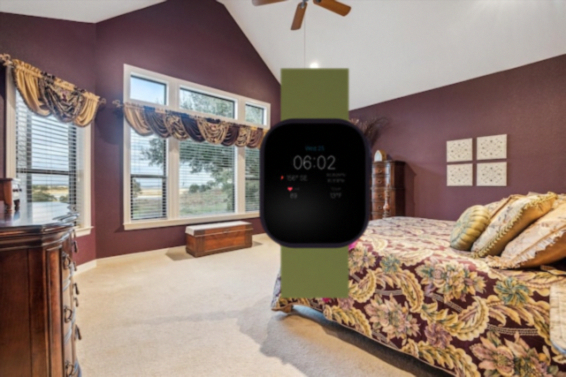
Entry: 6,02
